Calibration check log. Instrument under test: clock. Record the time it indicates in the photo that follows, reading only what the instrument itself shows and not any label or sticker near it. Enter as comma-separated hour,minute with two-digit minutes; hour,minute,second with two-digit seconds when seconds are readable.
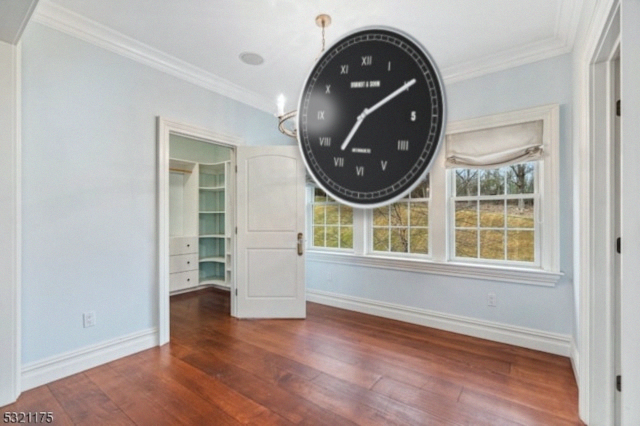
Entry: 7,10
